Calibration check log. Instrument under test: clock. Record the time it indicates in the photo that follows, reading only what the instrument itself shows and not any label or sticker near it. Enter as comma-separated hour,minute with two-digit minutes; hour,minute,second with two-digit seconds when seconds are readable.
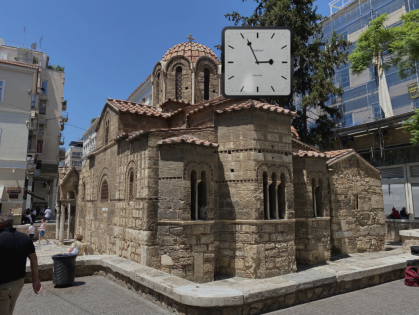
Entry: 2,56
